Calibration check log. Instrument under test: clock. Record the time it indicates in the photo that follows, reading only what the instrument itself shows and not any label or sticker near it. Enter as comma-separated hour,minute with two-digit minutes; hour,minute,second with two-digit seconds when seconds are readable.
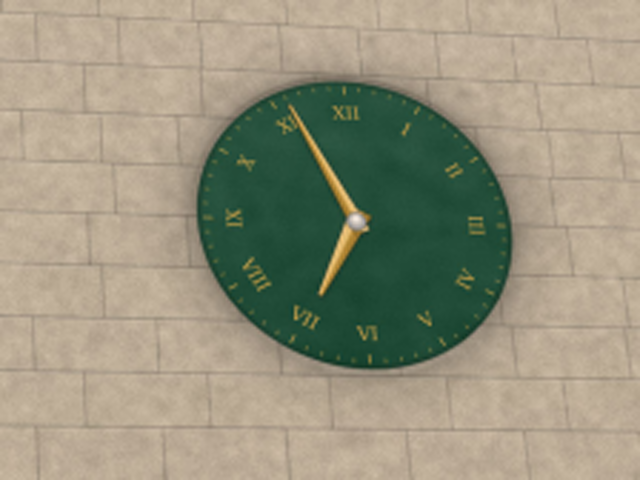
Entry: 6,56
